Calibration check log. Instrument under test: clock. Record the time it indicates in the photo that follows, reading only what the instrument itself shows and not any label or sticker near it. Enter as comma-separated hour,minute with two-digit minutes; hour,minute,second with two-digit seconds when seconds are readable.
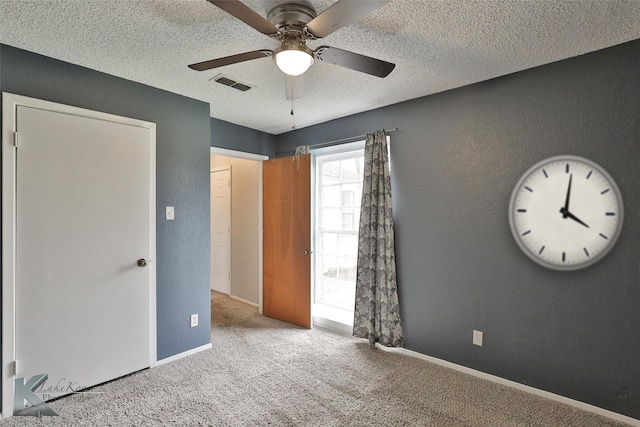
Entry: 4,01
